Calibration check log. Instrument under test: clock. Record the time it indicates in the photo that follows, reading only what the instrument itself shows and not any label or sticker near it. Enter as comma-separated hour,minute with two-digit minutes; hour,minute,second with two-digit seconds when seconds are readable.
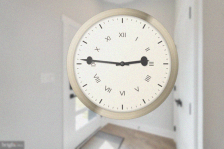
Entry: 2,46
